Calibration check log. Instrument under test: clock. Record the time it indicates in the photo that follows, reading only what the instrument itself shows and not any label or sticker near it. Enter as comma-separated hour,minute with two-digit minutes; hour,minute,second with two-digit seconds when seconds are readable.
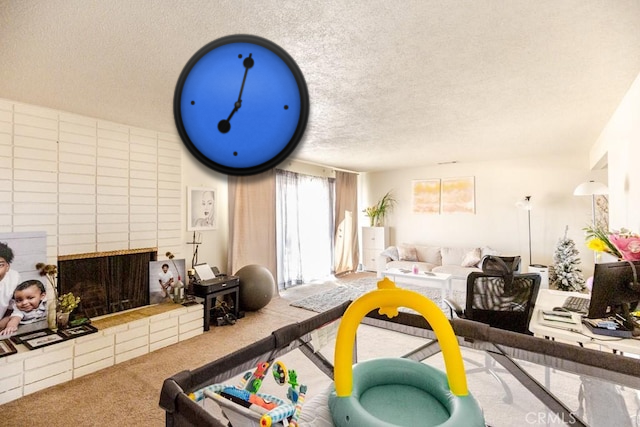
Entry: 7,02
